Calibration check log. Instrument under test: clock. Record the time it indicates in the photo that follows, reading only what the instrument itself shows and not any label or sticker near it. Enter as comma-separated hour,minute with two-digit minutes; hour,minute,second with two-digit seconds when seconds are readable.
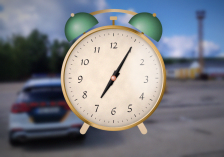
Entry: 7,05
